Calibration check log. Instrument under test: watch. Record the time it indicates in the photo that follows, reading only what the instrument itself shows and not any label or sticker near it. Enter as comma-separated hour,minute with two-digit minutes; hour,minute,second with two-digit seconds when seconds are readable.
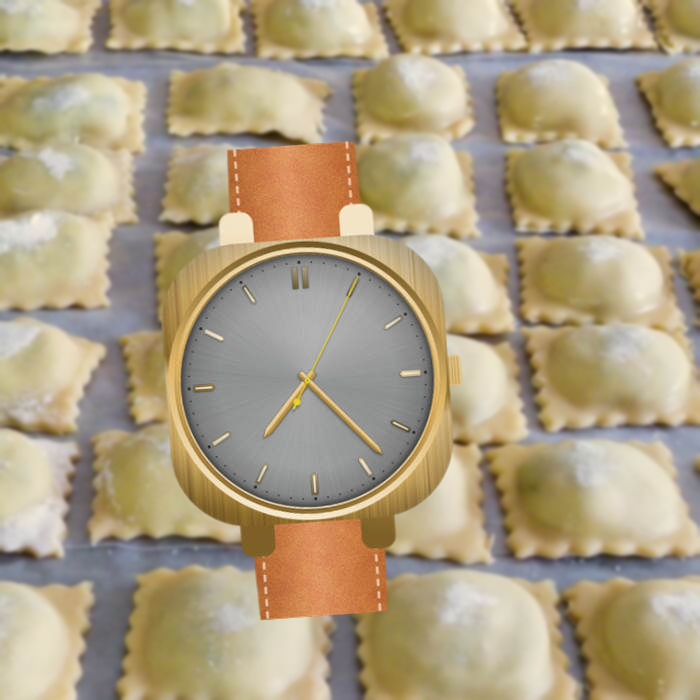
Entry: 7,23,05
